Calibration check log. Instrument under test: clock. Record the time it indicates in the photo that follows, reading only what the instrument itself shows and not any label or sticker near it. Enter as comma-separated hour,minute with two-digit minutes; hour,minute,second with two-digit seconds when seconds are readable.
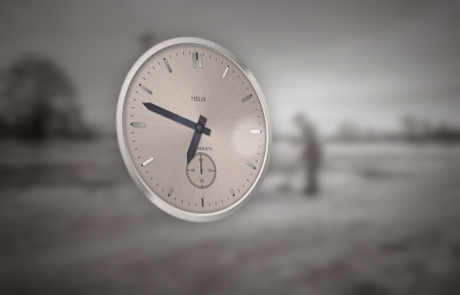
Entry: 6,48
